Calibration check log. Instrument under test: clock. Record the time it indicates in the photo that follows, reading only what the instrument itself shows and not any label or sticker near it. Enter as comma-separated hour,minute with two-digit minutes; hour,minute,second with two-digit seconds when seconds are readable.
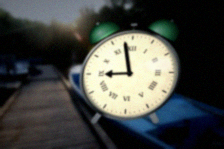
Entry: 8,58
